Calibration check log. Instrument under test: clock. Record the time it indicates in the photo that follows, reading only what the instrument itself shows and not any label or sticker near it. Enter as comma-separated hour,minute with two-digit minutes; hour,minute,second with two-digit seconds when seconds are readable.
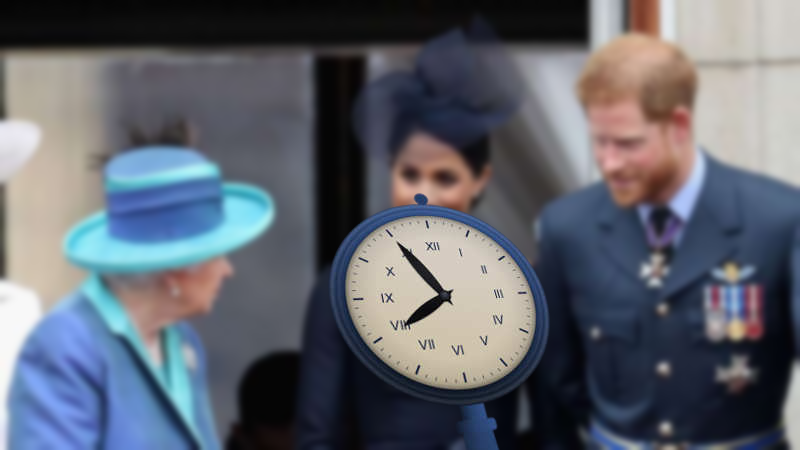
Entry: 7,55
